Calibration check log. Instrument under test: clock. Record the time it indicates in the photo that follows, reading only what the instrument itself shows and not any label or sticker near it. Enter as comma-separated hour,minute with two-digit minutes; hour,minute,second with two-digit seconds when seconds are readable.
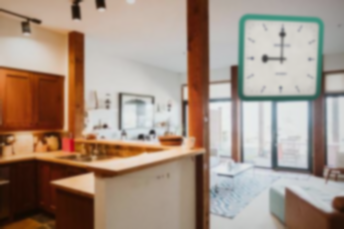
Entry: 9,00
